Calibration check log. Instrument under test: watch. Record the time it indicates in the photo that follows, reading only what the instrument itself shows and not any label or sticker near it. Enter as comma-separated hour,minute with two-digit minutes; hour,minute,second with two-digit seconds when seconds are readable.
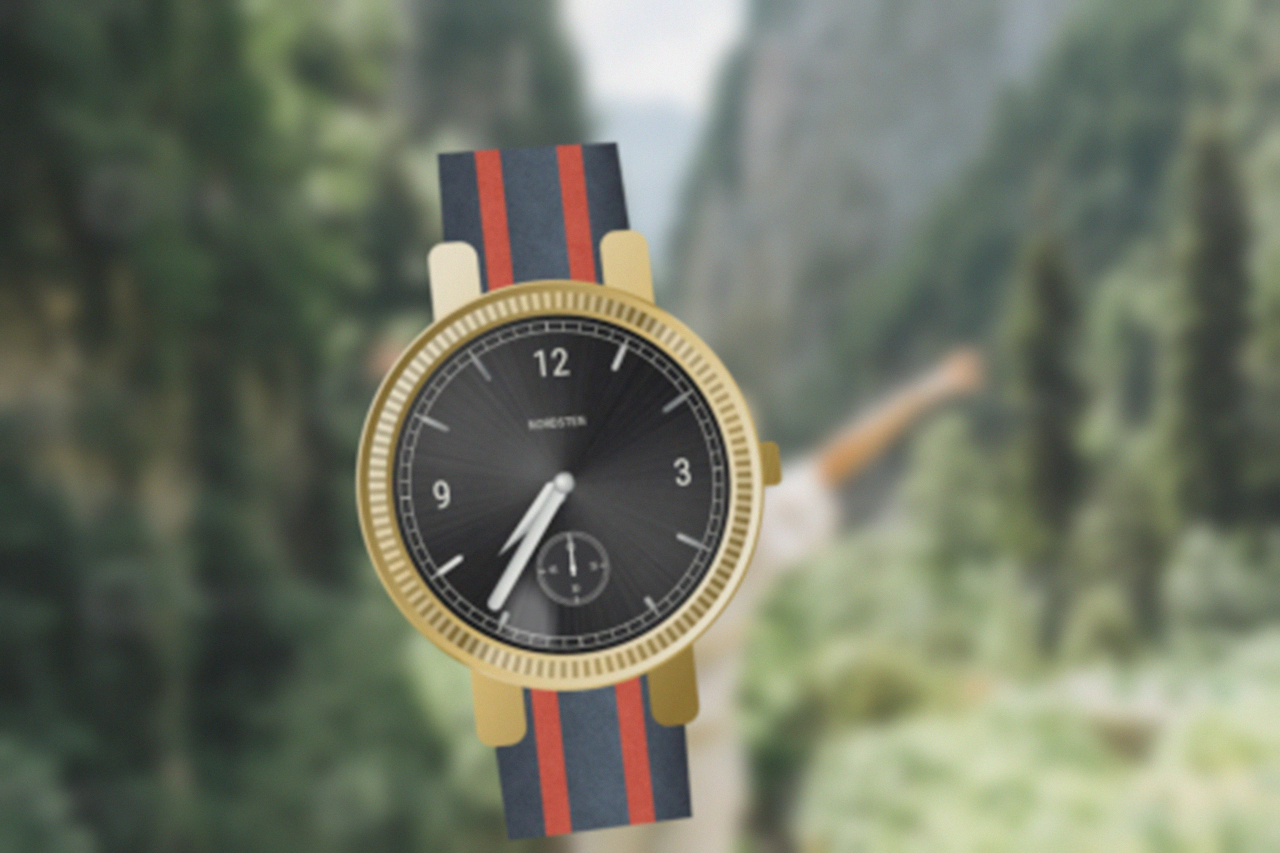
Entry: 7,36
